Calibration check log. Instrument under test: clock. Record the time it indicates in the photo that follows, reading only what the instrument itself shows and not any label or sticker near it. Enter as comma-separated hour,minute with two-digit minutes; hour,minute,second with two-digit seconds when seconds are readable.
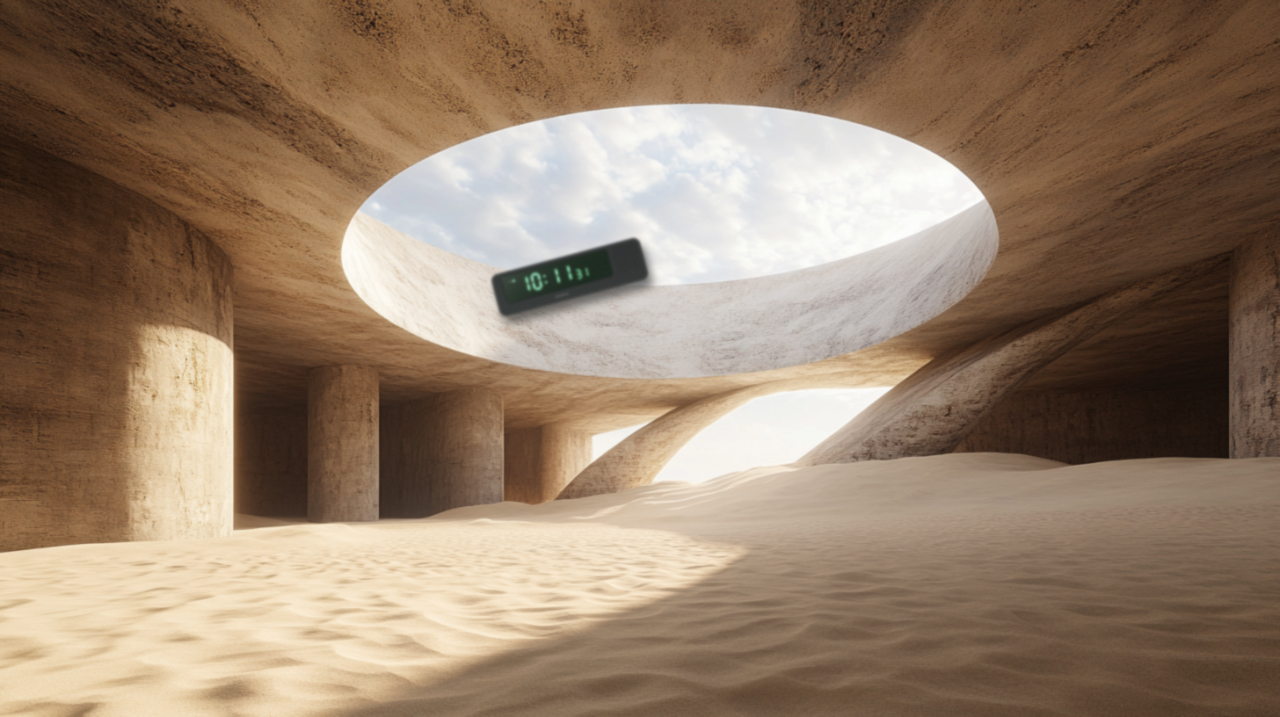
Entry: 10,11
